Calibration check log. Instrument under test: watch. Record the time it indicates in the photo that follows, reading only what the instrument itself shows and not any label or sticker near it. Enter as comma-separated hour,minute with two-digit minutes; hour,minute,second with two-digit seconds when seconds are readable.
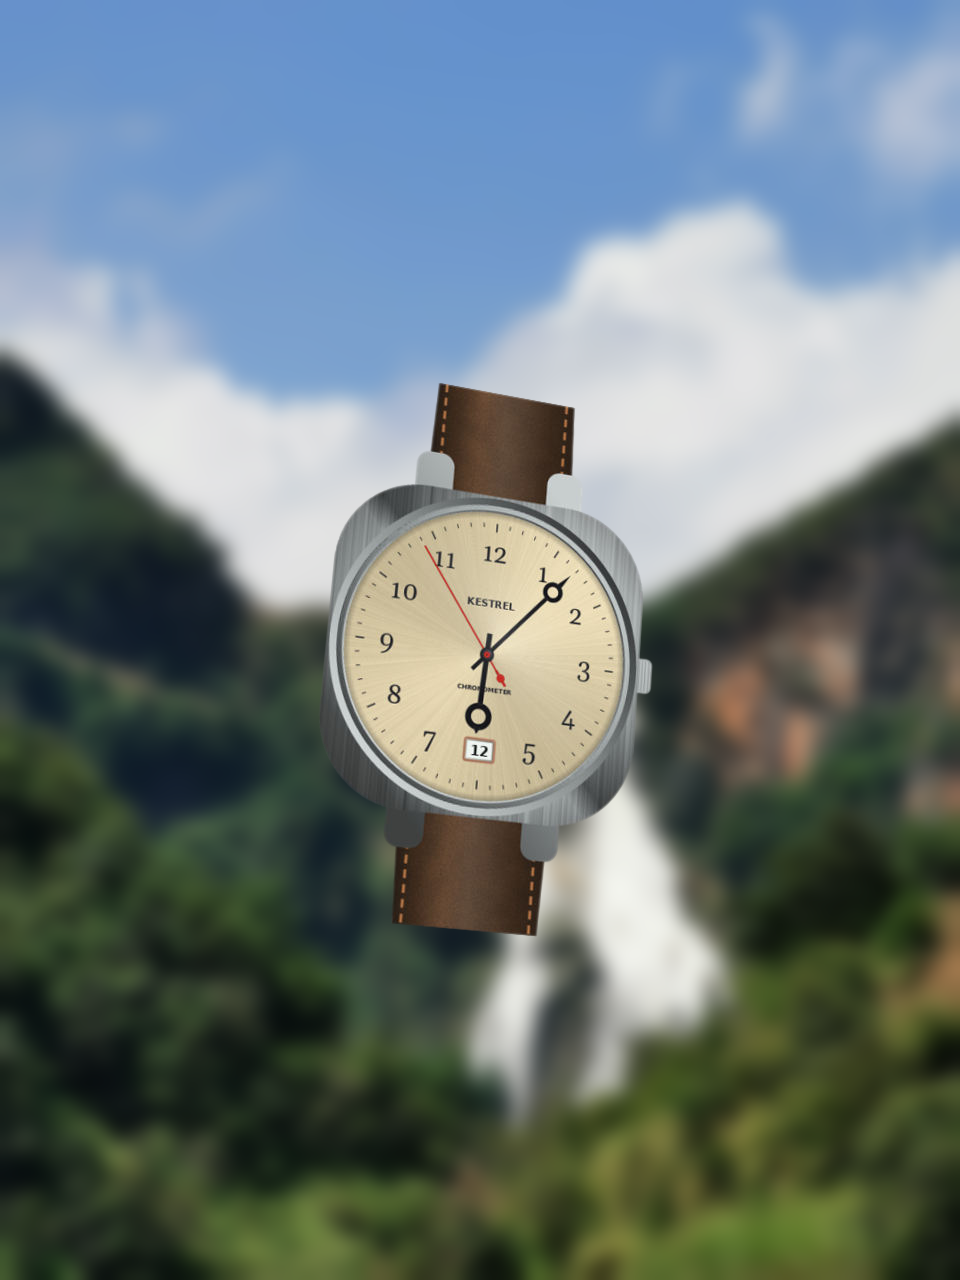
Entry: 6,06,54
